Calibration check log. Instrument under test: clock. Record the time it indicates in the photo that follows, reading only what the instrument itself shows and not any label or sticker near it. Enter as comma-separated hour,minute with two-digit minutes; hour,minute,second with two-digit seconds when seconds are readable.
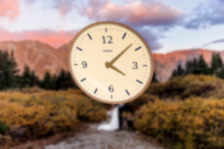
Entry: 4,08
